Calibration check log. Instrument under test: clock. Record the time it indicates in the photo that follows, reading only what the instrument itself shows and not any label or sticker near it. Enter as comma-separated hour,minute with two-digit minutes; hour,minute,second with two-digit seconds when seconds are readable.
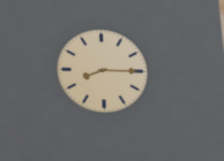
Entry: 8,15
